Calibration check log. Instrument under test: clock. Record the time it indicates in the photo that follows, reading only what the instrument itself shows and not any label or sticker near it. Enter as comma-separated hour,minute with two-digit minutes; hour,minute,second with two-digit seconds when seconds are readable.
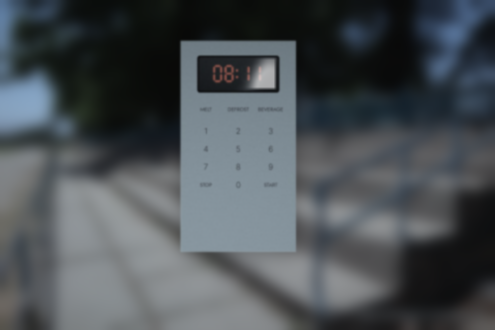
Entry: 8,11
